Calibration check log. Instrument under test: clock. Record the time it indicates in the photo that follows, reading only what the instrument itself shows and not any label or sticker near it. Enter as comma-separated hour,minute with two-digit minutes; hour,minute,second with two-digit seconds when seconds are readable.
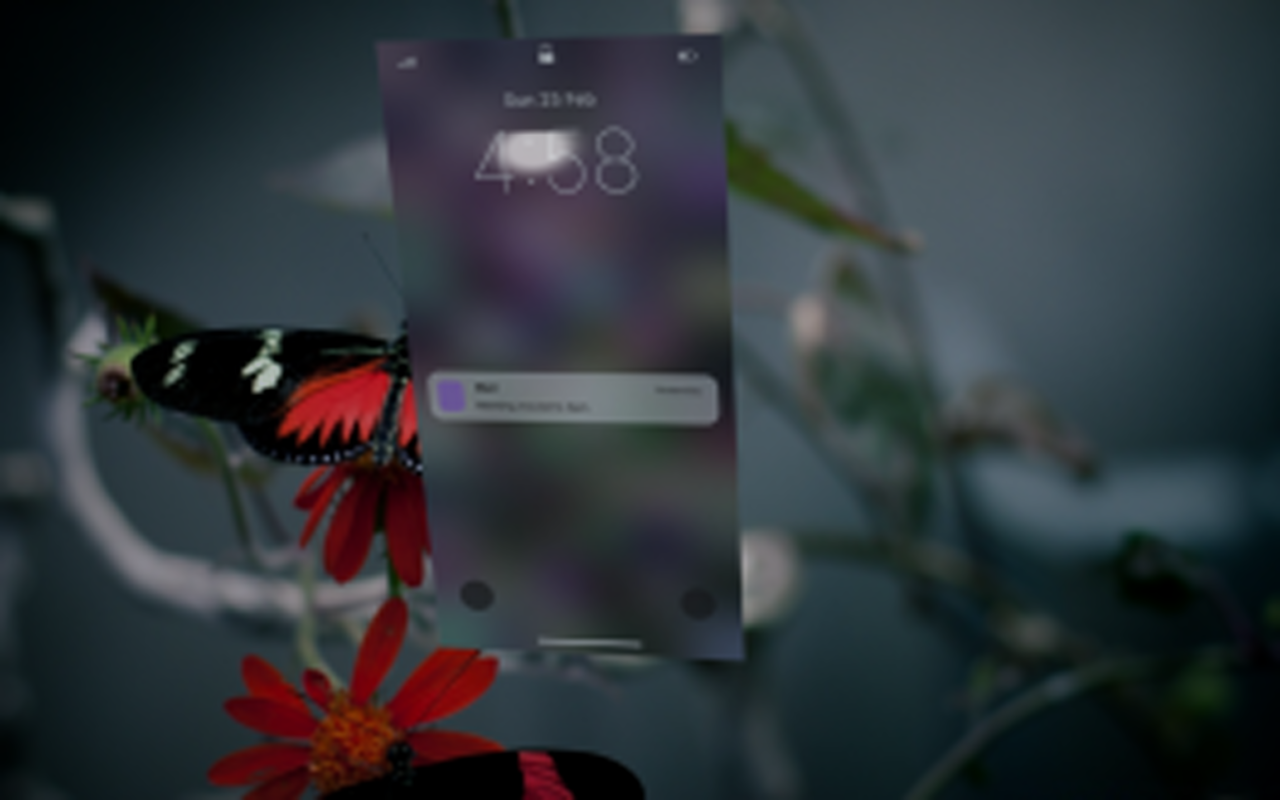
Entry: 4,58
